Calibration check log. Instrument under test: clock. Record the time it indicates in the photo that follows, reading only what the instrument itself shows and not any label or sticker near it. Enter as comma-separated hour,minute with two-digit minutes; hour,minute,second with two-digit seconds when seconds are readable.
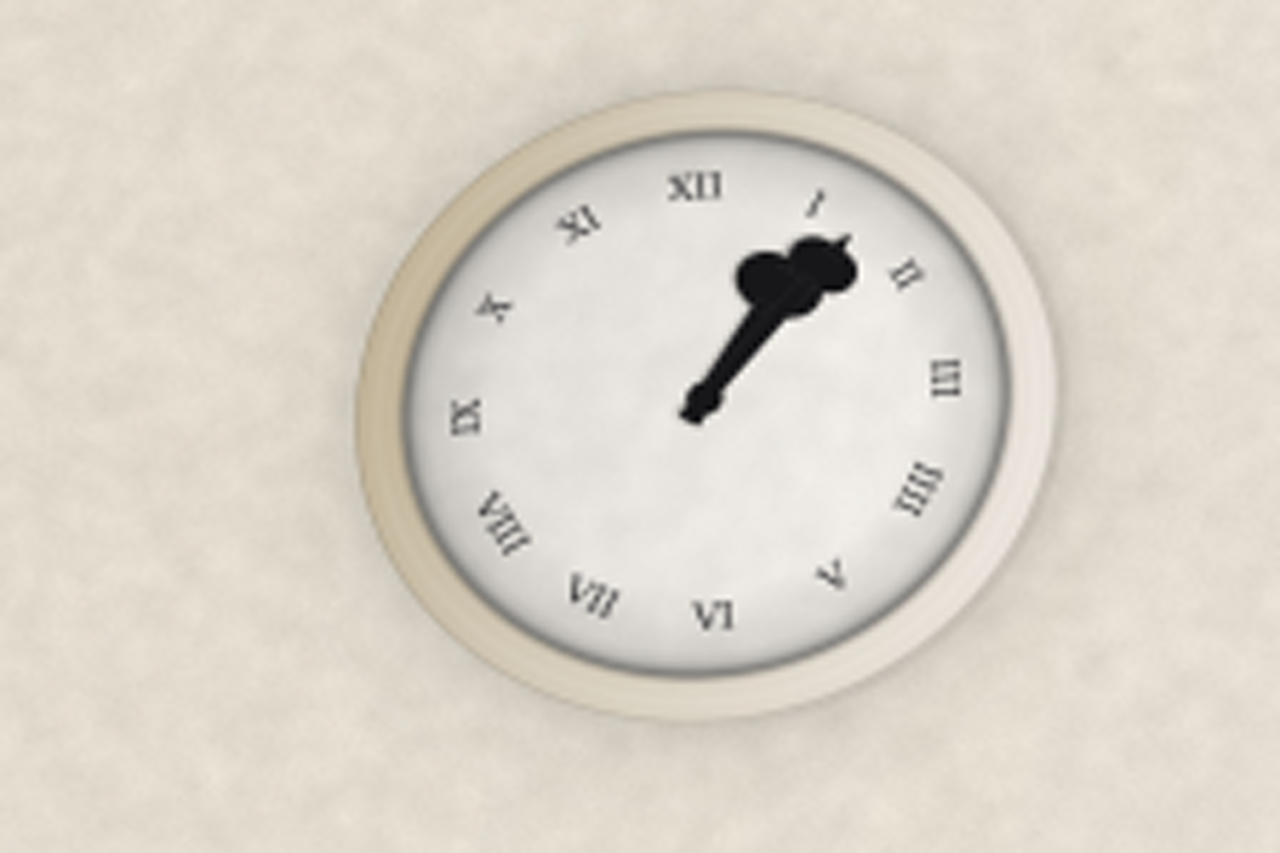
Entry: 1,07
